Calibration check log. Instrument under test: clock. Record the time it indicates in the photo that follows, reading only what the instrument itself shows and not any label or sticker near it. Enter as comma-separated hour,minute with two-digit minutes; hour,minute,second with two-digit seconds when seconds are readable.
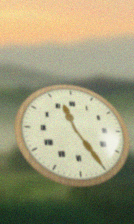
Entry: 11,25
